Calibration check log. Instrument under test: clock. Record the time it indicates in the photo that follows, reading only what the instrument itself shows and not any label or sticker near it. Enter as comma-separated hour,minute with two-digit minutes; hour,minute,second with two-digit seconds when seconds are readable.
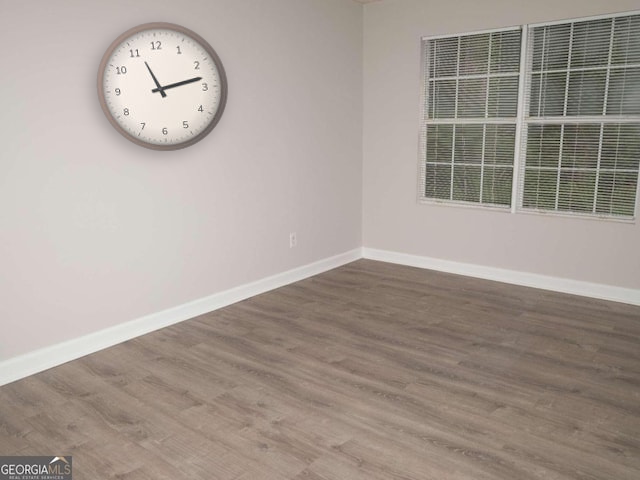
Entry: 11,13
